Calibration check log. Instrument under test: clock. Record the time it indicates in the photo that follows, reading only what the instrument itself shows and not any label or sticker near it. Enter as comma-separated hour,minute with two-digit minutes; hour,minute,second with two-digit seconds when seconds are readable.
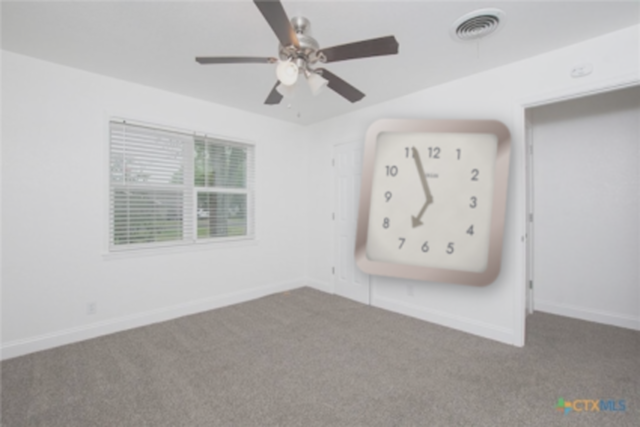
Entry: 6,56
